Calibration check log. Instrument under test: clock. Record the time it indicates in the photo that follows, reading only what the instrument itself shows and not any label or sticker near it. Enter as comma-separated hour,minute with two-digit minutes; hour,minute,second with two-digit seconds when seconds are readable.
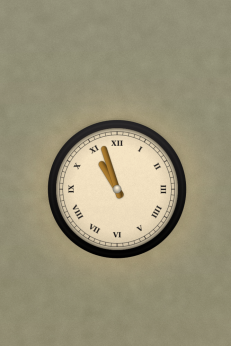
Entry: 10,57
